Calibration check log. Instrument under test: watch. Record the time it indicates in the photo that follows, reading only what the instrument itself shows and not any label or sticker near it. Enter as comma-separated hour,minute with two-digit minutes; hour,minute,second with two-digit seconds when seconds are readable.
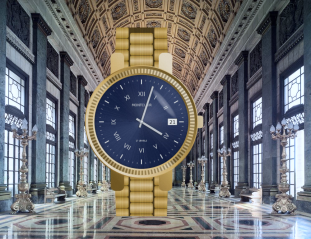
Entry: 4,03
